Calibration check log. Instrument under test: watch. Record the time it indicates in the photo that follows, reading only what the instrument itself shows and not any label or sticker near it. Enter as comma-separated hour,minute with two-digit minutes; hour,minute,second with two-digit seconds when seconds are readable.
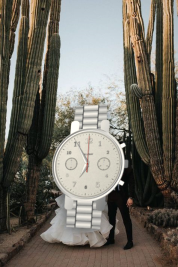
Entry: 6,55
